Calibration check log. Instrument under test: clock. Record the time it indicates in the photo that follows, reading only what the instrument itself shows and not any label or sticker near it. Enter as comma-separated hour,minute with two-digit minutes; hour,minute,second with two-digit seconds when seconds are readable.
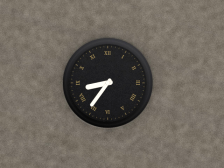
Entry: 8,36
